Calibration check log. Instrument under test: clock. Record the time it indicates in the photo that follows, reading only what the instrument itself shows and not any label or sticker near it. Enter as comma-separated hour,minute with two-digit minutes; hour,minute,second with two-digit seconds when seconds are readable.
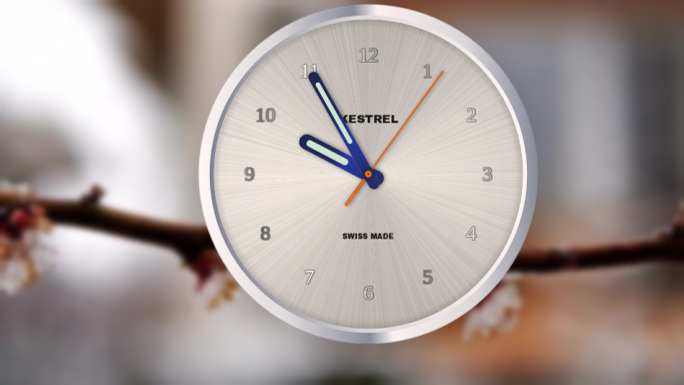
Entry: 9,55,06
